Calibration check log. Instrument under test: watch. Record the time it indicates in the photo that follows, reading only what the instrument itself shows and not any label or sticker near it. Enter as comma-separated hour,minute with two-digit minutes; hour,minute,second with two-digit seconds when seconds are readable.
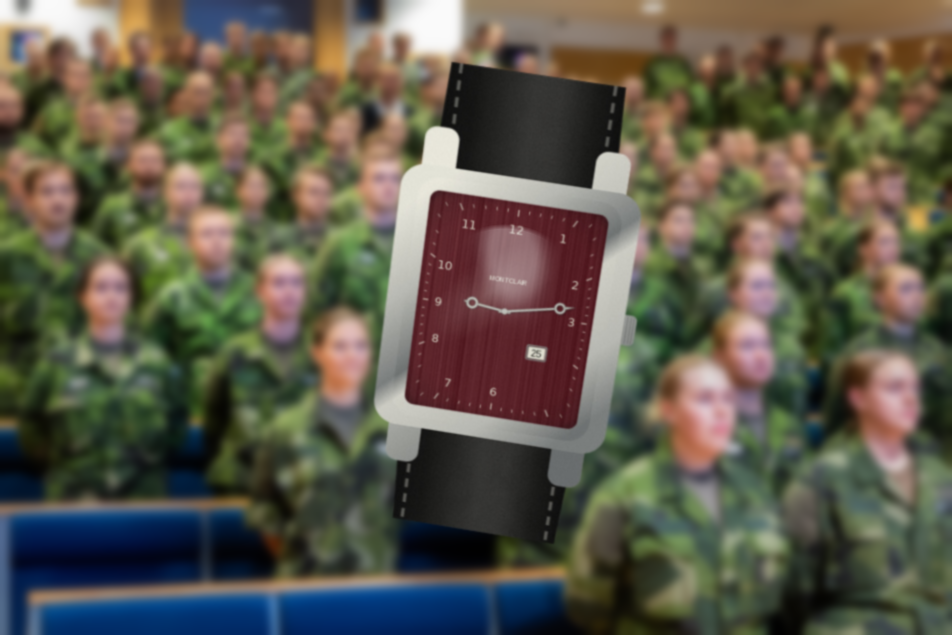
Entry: 9,13
